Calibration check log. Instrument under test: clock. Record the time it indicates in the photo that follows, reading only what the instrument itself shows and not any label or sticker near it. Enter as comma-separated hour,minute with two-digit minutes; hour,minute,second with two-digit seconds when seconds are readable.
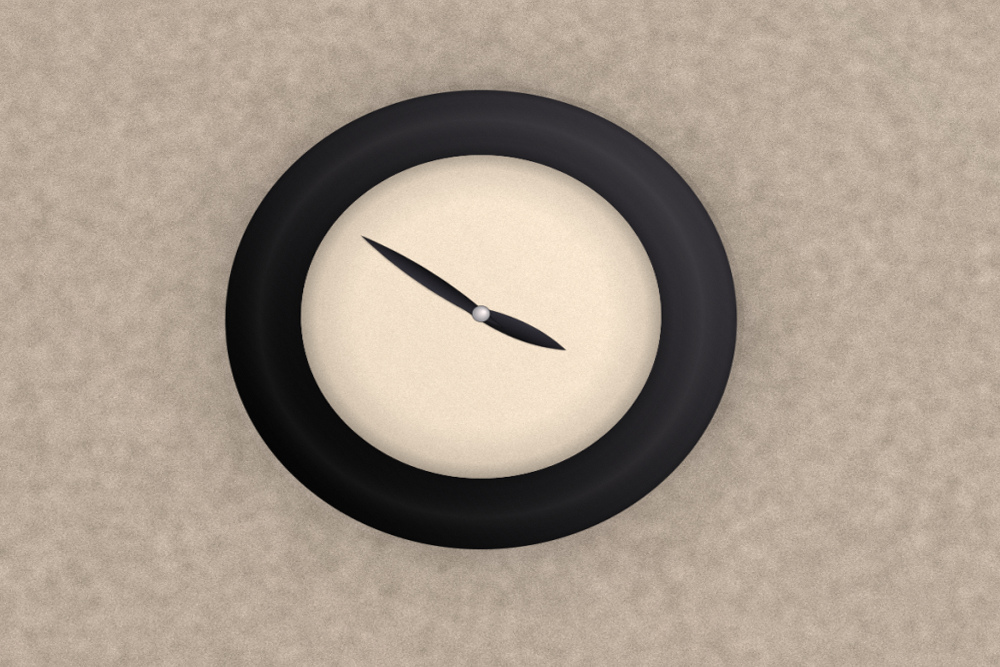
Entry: 3,51
